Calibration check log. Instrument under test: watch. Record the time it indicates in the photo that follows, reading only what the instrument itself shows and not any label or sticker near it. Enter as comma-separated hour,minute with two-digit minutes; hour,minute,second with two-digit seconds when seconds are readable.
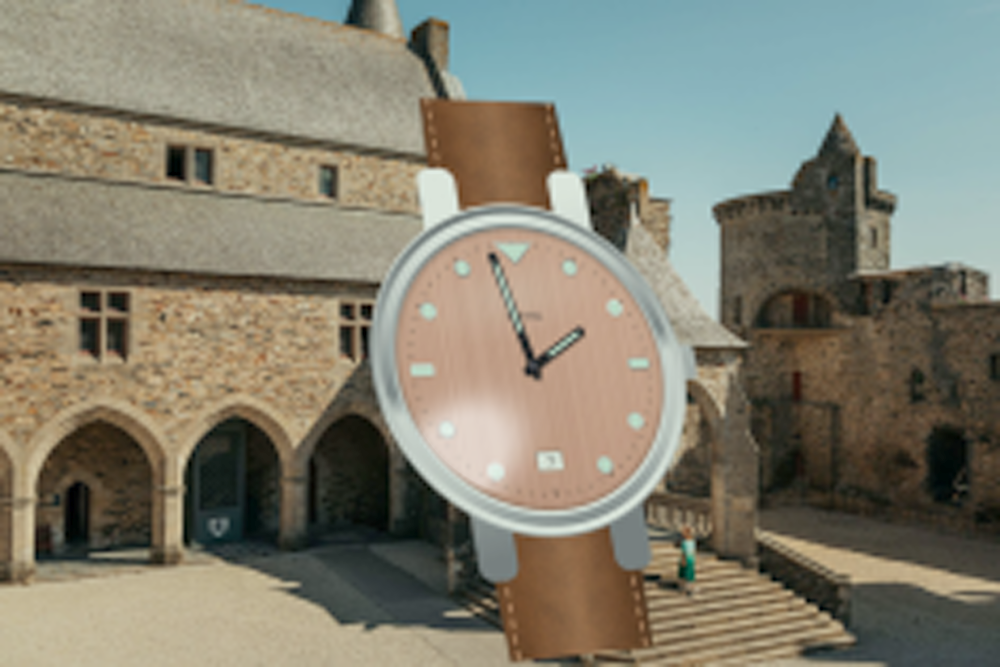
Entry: 1,58
